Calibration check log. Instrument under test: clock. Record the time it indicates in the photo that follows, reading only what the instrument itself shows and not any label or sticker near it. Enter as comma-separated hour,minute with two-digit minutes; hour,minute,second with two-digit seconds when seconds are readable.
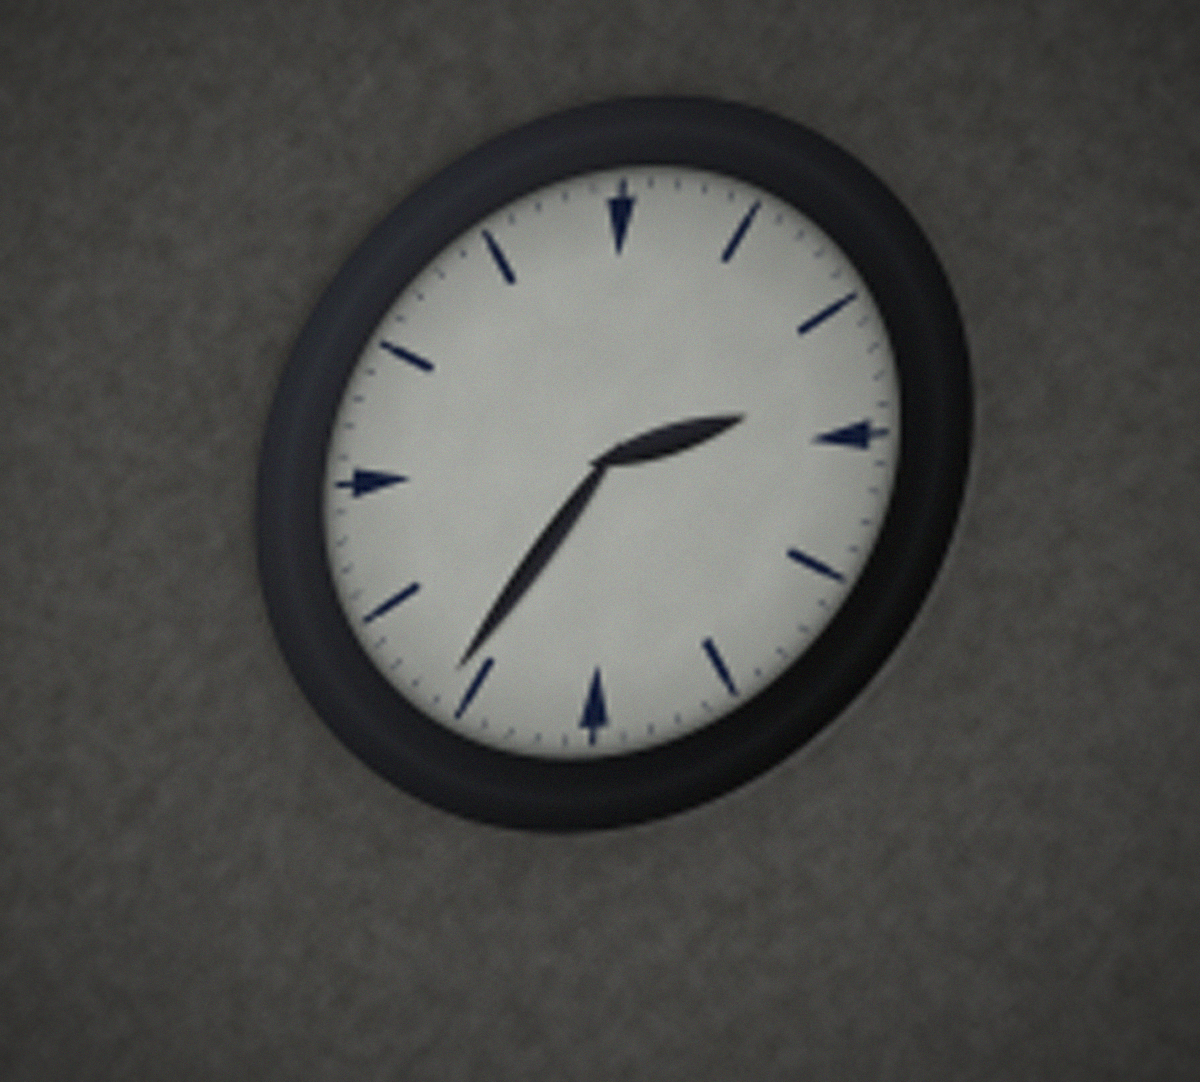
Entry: 2,36
